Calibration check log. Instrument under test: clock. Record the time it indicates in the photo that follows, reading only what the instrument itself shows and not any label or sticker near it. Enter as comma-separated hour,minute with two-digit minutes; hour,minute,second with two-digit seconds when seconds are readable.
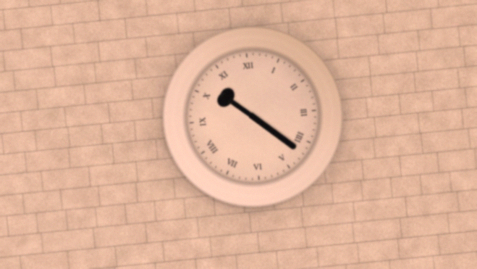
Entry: 10,22
